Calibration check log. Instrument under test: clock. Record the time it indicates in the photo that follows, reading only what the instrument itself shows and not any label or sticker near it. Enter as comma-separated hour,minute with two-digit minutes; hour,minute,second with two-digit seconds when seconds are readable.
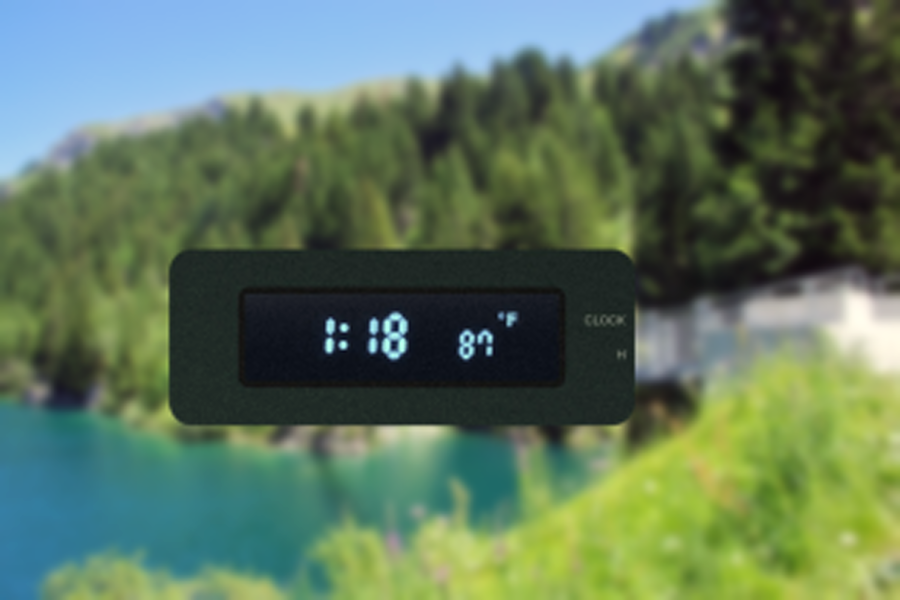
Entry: 1,18
